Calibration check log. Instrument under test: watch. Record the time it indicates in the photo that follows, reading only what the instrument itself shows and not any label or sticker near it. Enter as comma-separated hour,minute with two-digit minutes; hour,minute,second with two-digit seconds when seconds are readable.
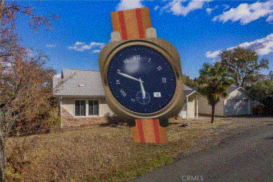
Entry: 5,49
